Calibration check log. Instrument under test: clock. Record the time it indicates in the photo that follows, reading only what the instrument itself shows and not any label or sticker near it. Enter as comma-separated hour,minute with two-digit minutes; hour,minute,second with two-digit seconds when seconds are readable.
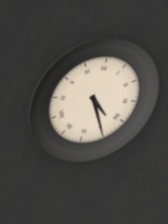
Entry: 4,25
